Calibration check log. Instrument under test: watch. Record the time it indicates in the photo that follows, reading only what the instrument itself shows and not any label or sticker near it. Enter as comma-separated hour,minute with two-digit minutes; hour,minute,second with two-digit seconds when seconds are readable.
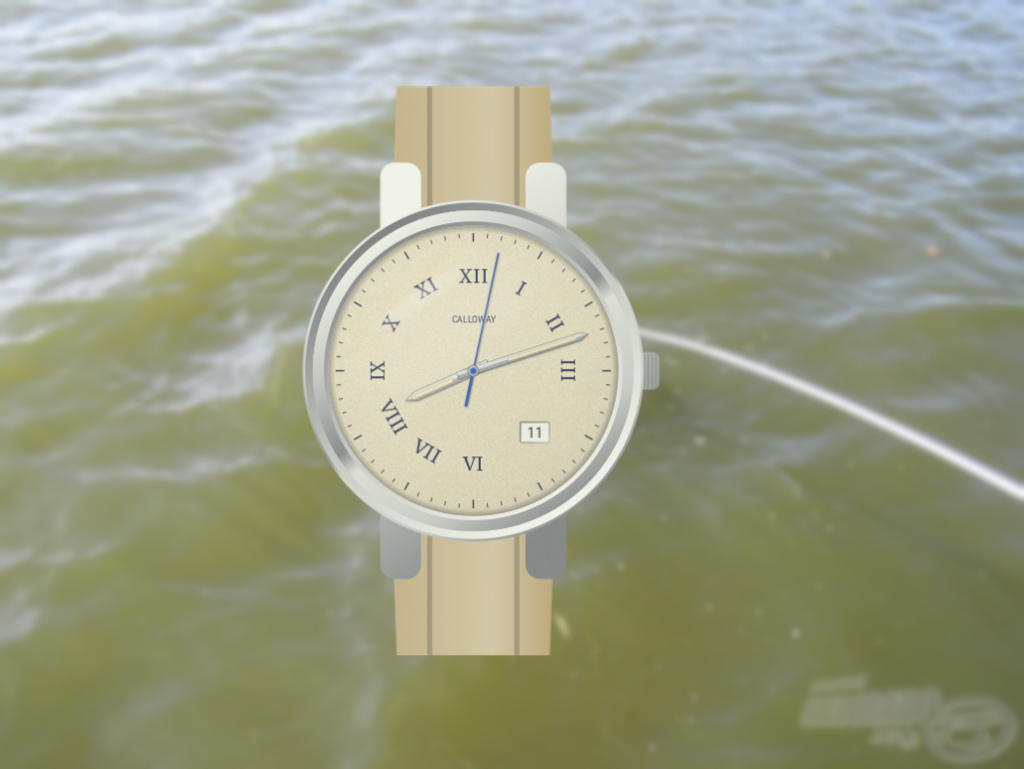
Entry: 8,12,02
